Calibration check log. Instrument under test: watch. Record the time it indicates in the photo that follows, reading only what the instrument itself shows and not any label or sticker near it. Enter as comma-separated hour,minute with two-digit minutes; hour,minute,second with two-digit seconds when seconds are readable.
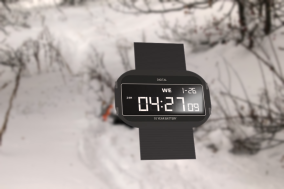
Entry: 4,27,09
